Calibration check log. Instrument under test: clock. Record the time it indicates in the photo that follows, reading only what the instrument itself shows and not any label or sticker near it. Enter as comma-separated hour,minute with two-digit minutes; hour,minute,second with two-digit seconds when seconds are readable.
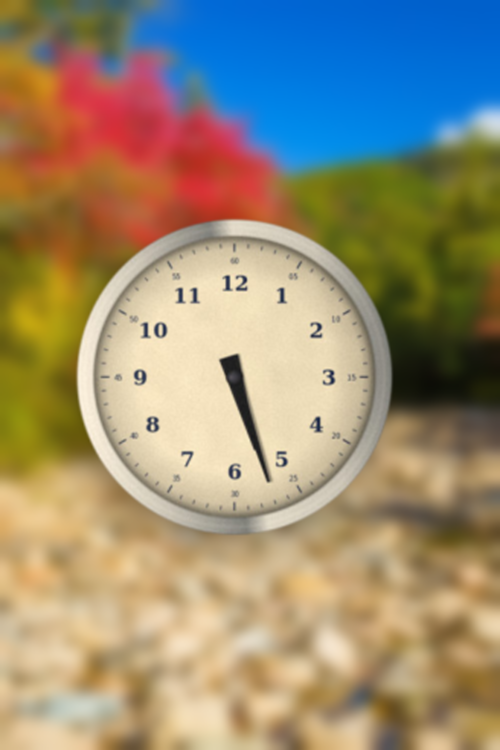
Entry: 5,27
